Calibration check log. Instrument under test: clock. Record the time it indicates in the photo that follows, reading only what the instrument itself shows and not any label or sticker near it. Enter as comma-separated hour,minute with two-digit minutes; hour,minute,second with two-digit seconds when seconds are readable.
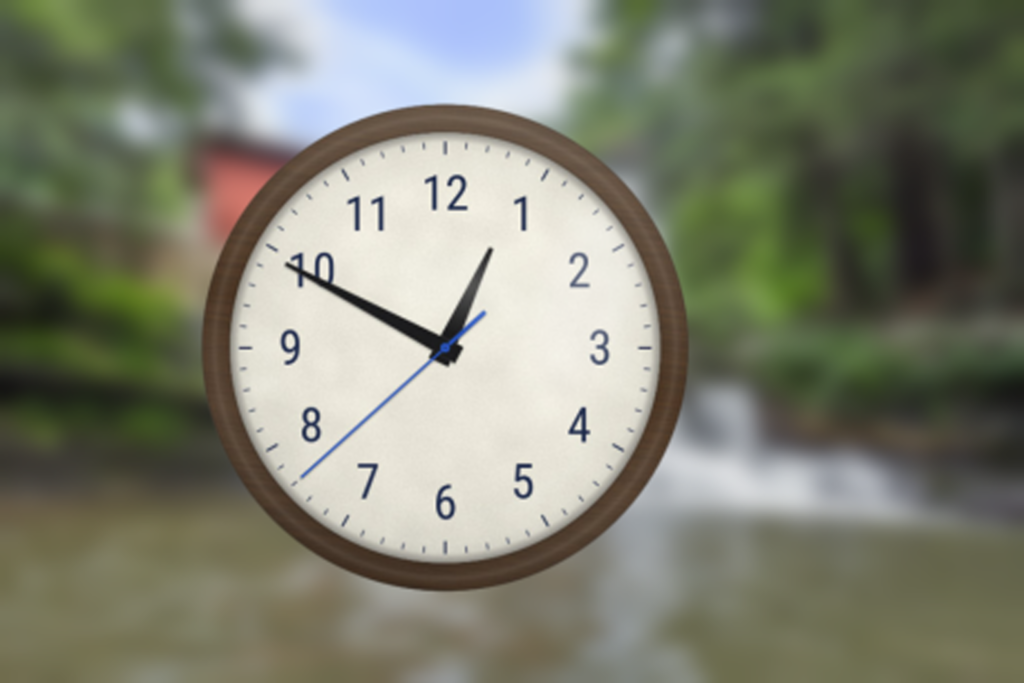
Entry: 12,49,38
